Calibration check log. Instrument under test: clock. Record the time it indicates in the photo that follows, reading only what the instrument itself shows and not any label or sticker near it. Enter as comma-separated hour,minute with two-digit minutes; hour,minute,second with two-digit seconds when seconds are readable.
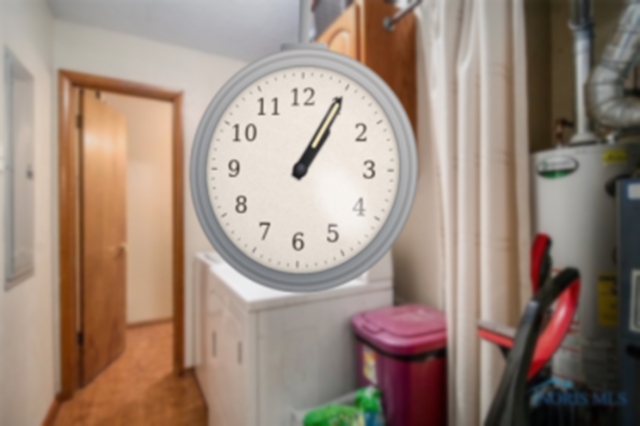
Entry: 1,05
